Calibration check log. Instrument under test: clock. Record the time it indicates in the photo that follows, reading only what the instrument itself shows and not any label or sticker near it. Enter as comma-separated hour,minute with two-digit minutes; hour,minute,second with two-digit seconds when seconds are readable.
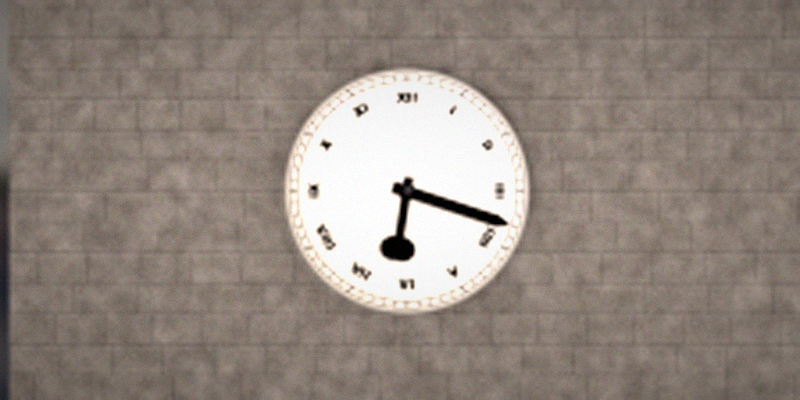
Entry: 6,18
